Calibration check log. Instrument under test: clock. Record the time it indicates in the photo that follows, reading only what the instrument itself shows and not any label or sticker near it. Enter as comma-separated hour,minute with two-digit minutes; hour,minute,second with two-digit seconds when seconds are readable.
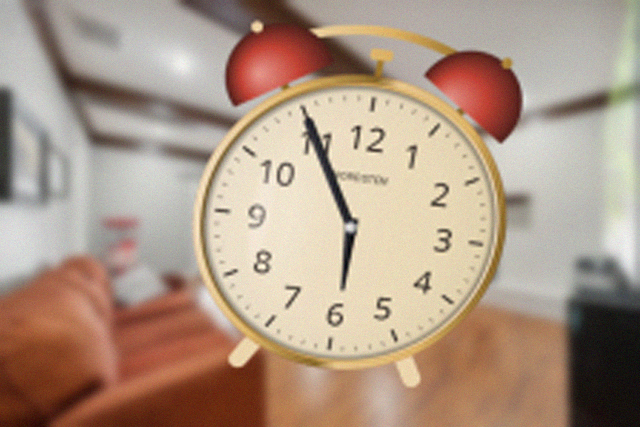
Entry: 5,55
